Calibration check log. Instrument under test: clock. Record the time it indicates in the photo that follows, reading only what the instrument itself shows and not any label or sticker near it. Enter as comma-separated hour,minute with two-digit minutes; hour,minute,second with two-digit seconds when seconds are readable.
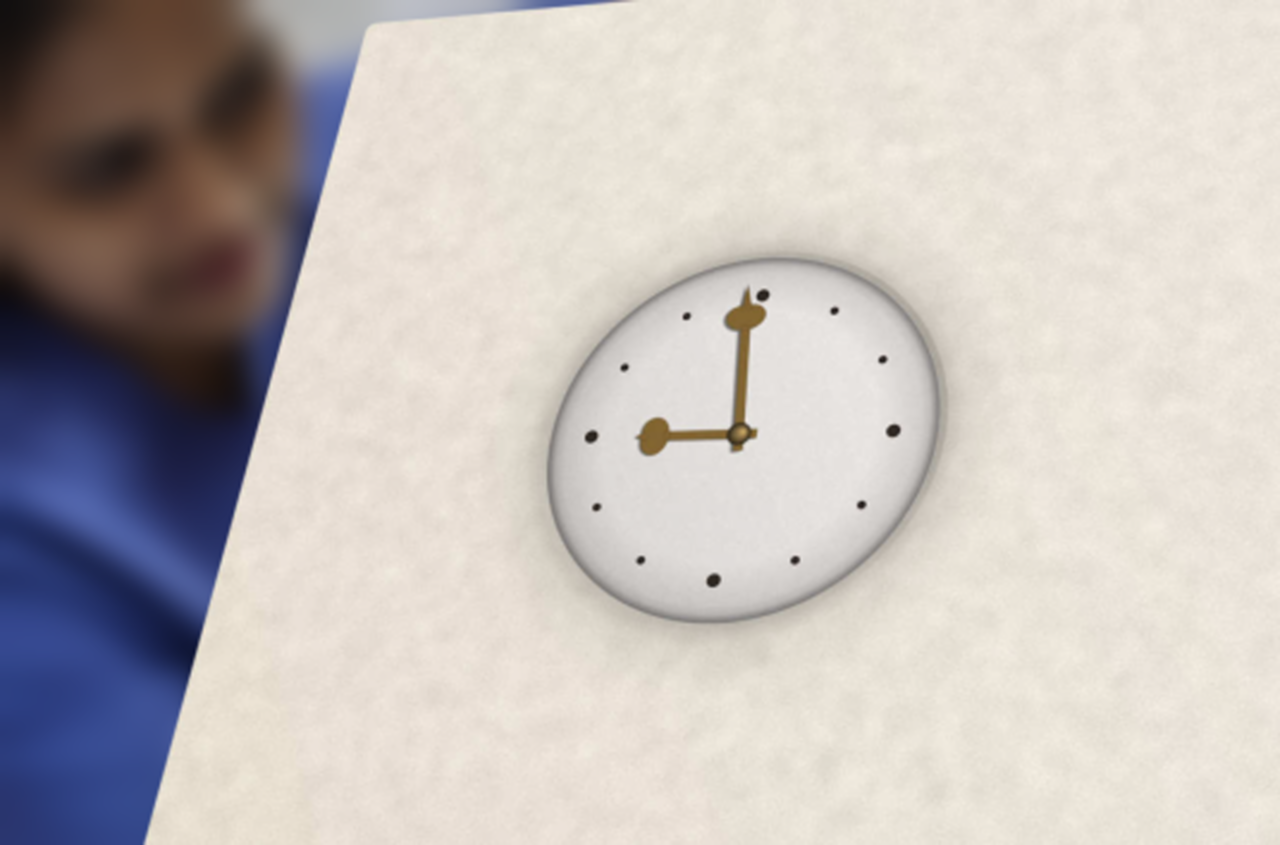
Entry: 8,59
